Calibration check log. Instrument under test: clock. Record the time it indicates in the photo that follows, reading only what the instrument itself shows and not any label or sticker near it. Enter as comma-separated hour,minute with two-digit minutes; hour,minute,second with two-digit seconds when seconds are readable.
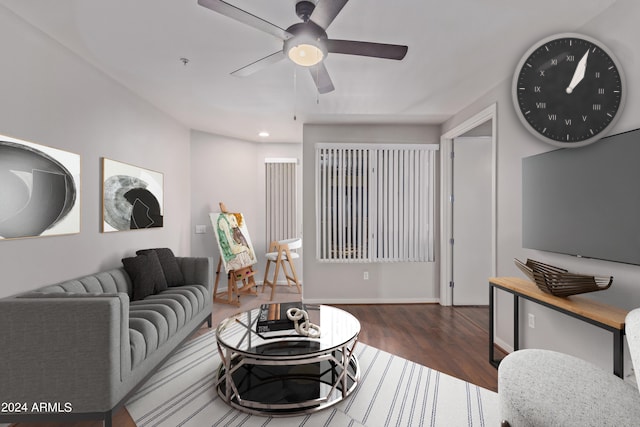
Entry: 1,04
